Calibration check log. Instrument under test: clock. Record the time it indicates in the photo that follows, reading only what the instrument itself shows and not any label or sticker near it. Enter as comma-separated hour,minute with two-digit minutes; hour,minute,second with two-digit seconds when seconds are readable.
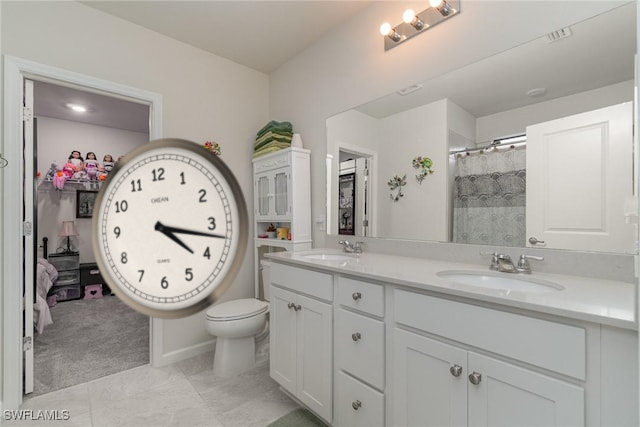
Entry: 4,17
